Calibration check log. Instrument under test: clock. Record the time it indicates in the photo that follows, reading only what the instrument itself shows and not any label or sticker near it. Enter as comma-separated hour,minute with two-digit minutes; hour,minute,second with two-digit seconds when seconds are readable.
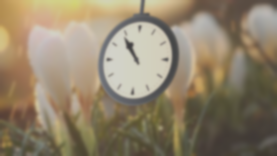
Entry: 10,54
